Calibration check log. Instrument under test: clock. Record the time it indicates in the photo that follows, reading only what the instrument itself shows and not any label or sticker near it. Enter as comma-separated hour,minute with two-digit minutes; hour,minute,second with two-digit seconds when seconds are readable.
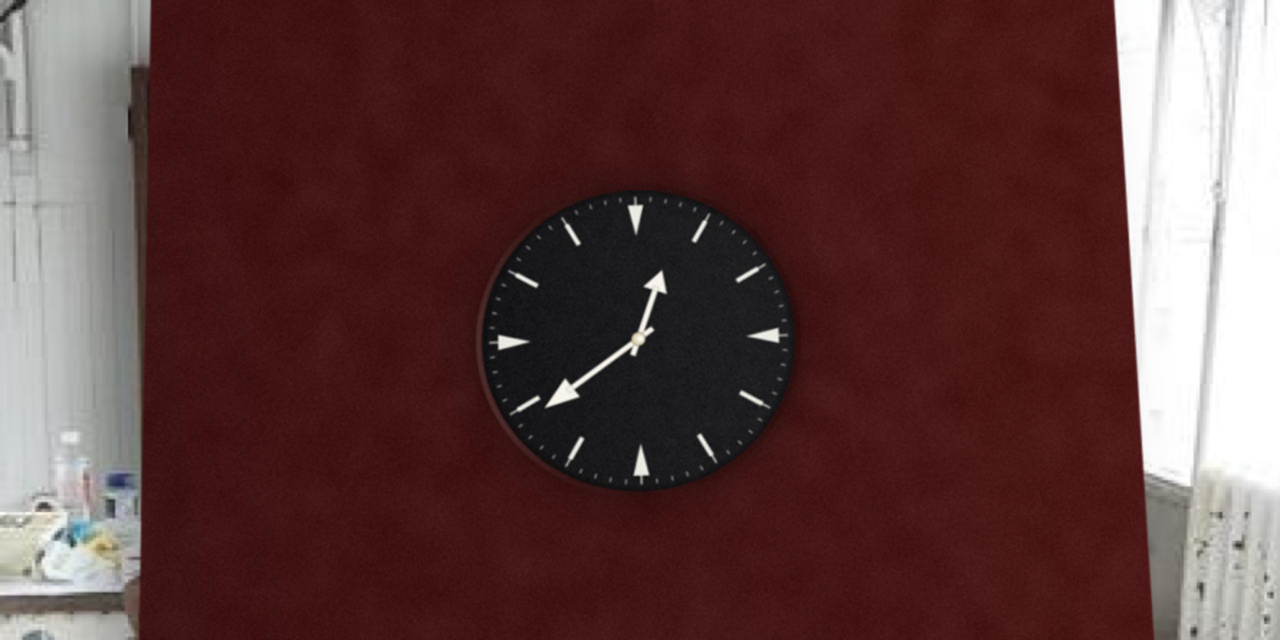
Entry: 12,39
